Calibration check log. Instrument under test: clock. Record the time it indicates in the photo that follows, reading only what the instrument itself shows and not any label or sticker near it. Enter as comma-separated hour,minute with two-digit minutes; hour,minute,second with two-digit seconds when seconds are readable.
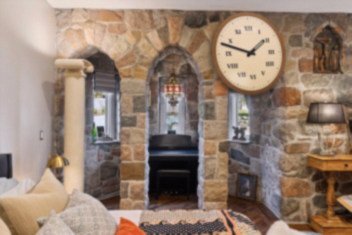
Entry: 1,48
